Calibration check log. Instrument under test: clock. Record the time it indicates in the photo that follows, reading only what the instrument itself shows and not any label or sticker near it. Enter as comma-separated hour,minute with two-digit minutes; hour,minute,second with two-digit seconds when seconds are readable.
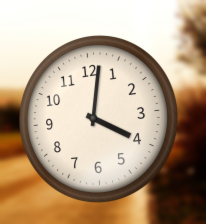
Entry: 4,02
